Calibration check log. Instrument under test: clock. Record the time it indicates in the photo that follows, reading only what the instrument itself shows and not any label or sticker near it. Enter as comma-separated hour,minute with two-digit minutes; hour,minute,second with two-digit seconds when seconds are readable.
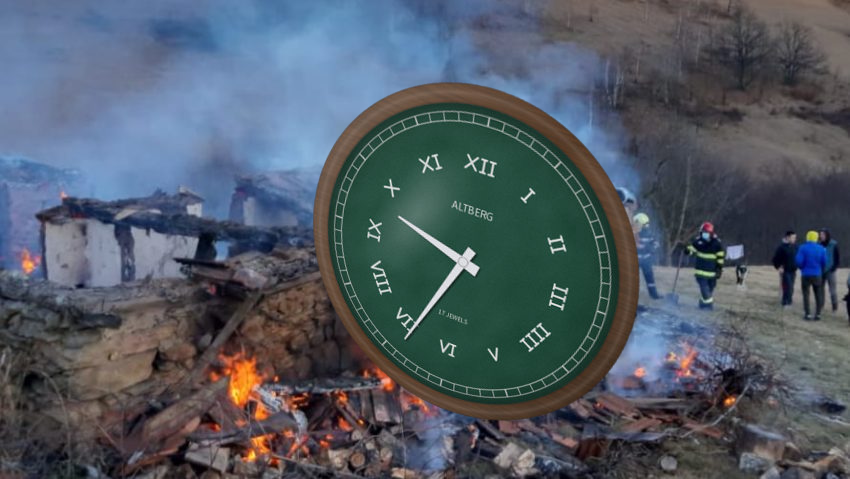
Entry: 9,34
